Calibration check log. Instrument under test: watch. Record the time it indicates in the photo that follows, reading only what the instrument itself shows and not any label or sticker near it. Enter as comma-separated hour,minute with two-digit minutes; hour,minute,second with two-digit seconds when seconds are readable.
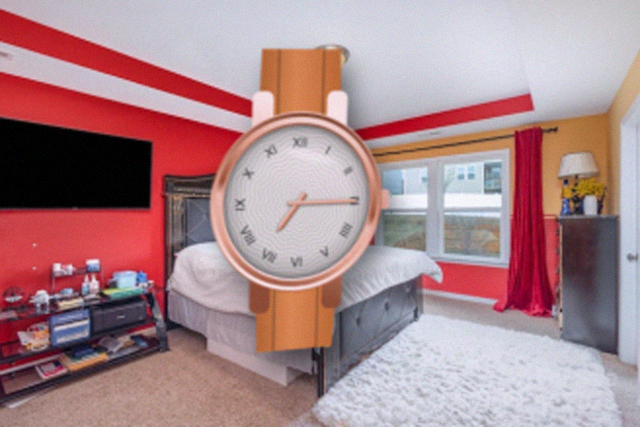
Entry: 7,15
